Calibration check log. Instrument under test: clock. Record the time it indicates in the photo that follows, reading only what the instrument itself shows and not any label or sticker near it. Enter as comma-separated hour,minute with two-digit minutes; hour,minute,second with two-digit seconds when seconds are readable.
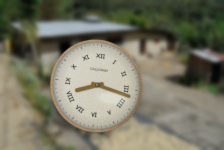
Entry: 8,17
